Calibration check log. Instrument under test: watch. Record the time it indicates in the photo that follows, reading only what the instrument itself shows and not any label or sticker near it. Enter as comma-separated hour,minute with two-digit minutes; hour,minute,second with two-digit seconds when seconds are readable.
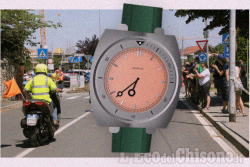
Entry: 6,38
